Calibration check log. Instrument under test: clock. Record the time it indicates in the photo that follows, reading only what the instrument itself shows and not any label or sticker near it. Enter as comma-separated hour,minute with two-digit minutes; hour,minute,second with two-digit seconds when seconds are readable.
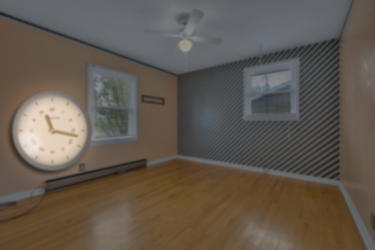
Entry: 11,17
